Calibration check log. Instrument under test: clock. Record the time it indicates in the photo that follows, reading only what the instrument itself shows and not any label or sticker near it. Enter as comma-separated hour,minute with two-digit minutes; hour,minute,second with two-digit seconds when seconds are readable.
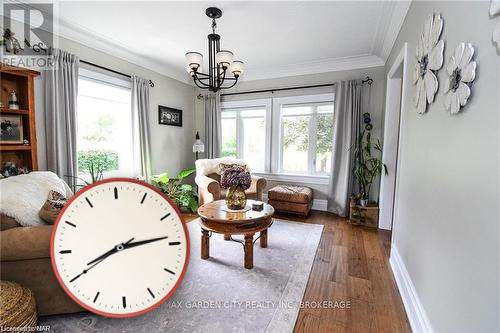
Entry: 8,13,40
